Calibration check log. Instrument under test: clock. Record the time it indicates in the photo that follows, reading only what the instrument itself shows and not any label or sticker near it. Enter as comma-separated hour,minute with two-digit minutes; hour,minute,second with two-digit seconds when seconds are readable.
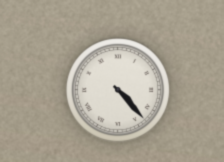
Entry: 4,23
